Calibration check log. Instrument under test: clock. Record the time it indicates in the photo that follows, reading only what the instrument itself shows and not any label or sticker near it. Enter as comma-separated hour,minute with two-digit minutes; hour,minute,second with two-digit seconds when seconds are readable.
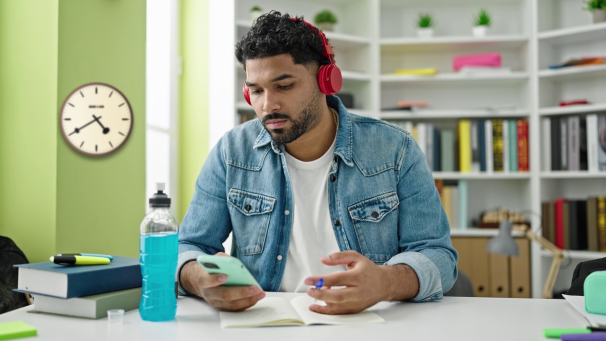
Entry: 4,40
